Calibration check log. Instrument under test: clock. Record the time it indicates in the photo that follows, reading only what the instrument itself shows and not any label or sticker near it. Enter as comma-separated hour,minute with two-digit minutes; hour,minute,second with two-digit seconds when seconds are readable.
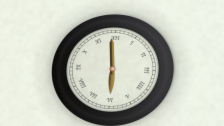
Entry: 5,59
